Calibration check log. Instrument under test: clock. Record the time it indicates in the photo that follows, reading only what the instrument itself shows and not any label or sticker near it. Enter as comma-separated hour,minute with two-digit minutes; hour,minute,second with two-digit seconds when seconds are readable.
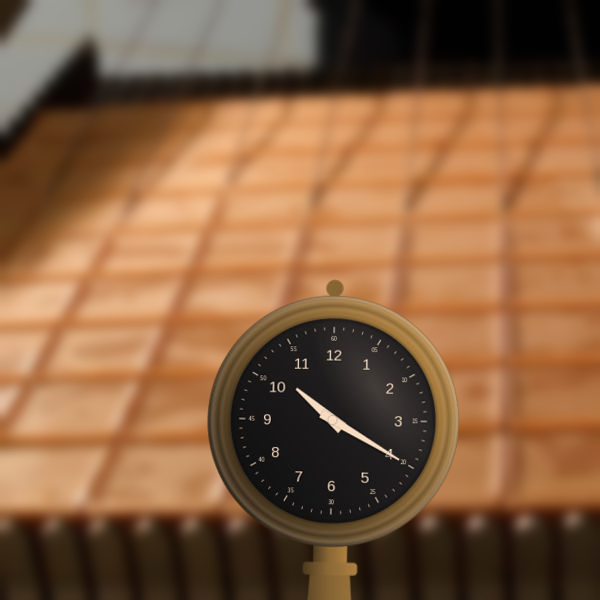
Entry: 10,20
